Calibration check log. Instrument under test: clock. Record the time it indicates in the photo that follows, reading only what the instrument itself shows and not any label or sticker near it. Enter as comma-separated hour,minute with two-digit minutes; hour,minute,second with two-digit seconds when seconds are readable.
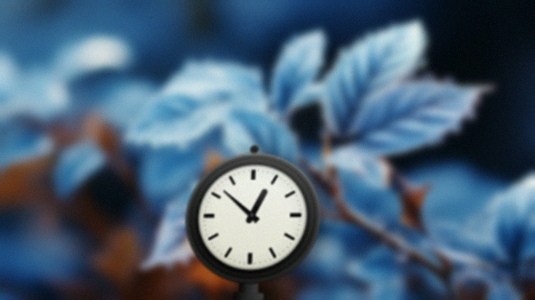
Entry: 12,52
